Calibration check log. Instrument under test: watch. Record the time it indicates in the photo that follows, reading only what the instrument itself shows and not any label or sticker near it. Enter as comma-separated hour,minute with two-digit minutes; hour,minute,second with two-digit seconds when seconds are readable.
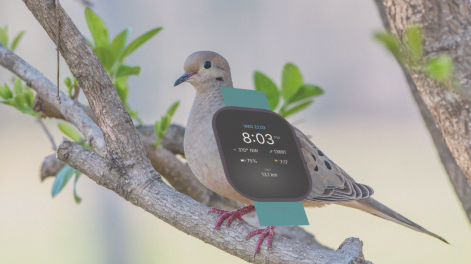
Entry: 8,03
